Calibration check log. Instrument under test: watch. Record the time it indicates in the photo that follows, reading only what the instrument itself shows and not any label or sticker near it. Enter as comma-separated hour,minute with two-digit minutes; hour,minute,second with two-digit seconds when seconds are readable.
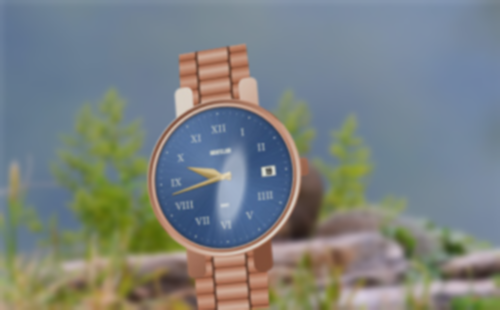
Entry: 9,43
